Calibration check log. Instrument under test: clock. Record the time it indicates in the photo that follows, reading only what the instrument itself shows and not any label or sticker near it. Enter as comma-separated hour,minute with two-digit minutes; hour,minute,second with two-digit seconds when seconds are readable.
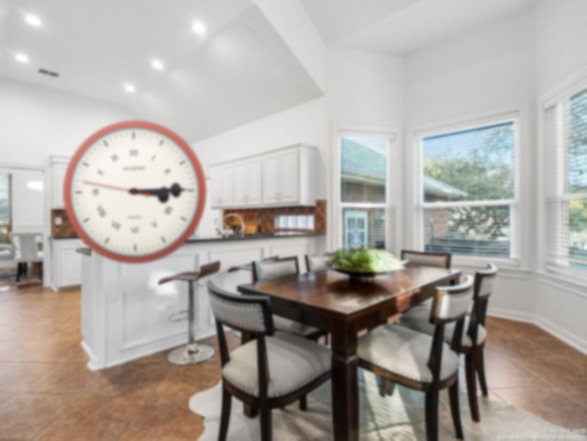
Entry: 3,14,47
